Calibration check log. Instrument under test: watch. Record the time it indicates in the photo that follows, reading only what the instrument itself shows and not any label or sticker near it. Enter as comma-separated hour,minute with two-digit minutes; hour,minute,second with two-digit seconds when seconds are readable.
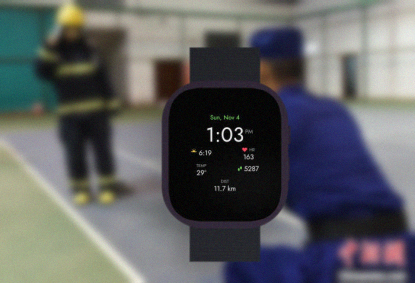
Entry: 1,03
